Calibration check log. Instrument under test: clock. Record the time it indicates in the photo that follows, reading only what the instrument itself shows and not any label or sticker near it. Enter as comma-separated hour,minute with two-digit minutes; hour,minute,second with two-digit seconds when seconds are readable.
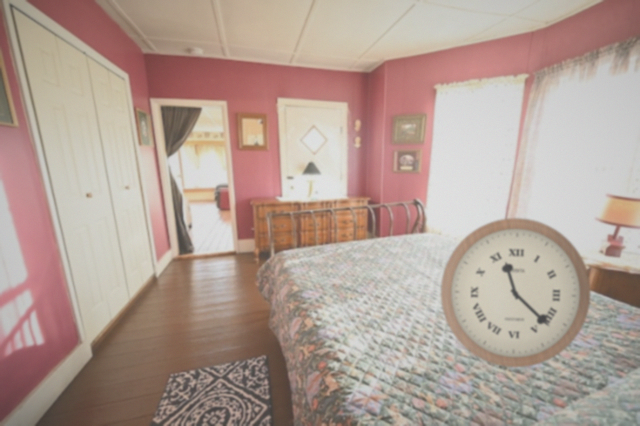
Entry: 11,22
